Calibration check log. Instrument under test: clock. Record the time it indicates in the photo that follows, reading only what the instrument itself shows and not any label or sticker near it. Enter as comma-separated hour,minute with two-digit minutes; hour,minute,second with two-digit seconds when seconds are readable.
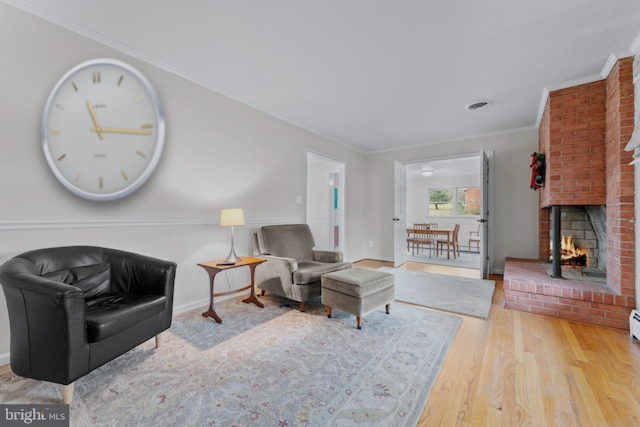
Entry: 11,16
